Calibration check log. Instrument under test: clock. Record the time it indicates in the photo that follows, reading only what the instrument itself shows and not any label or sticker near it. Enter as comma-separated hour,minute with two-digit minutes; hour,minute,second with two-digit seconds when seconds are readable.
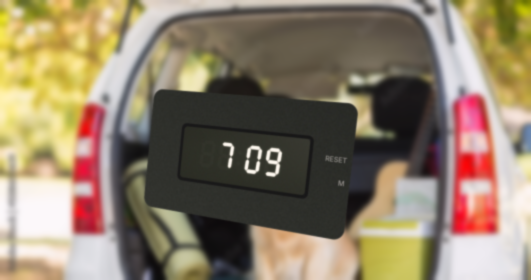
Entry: 7,09
